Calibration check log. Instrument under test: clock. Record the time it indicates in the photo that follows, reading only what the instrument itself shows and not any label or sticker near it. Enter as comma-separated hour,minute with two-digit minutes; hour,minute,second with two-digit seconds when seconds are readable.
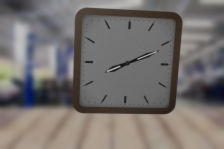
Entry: 8,11
